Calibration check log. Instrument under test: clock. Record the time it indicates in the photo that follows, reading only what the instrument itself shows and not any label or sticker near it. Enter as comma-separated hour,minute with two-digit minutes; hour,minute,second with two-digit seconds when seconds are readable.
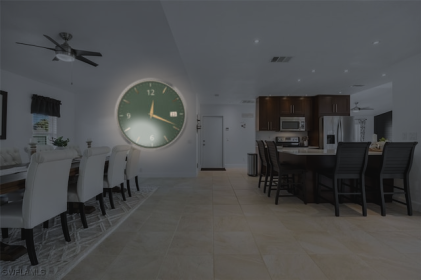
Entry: 12,19
